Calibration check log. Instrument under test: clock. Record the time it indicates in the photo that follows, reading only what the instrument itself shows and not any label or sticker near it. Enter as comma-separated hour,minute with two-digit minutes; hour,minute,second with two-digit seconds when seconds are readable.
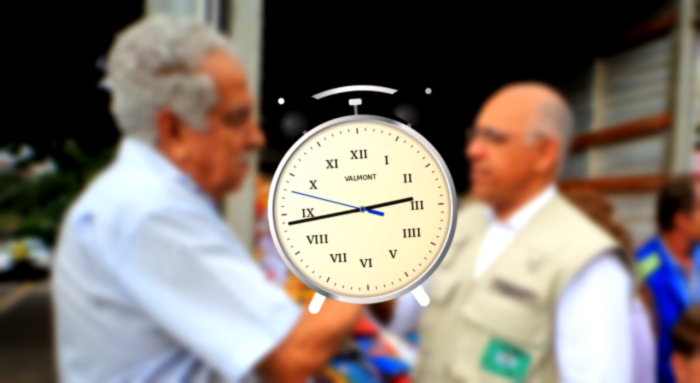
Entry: 2,43,48
